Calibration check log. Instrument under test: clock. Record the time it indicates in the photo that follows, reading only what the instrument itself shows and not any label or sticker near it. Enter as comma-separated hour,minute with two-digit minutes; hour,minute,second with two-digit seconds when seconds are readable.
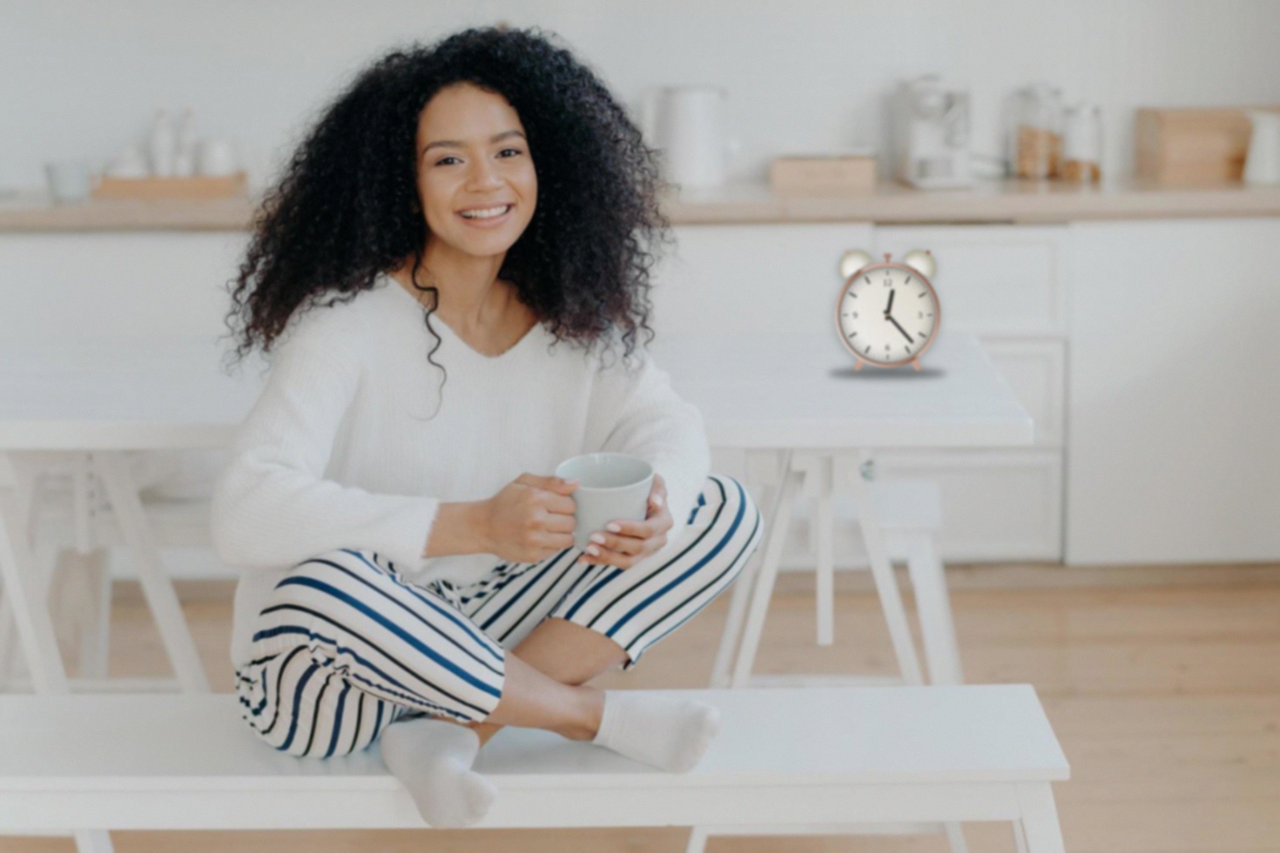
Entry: 12,23
